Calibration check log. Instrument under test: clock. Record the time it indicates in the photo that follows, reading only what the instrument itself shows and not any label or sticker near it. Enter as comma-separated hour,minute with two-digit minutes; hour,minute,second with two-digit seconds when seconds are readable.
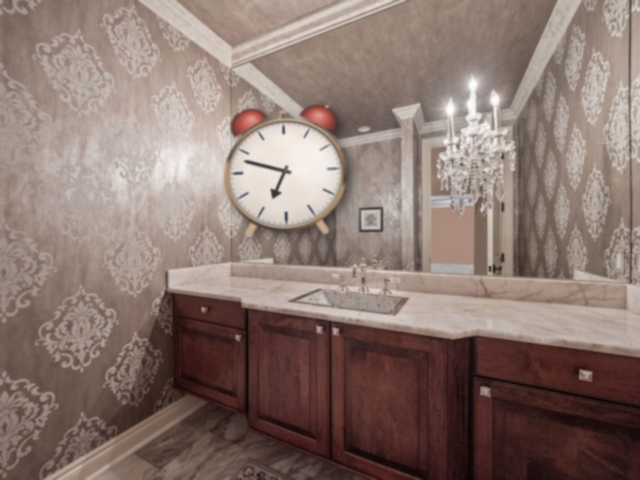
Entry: 6,48
